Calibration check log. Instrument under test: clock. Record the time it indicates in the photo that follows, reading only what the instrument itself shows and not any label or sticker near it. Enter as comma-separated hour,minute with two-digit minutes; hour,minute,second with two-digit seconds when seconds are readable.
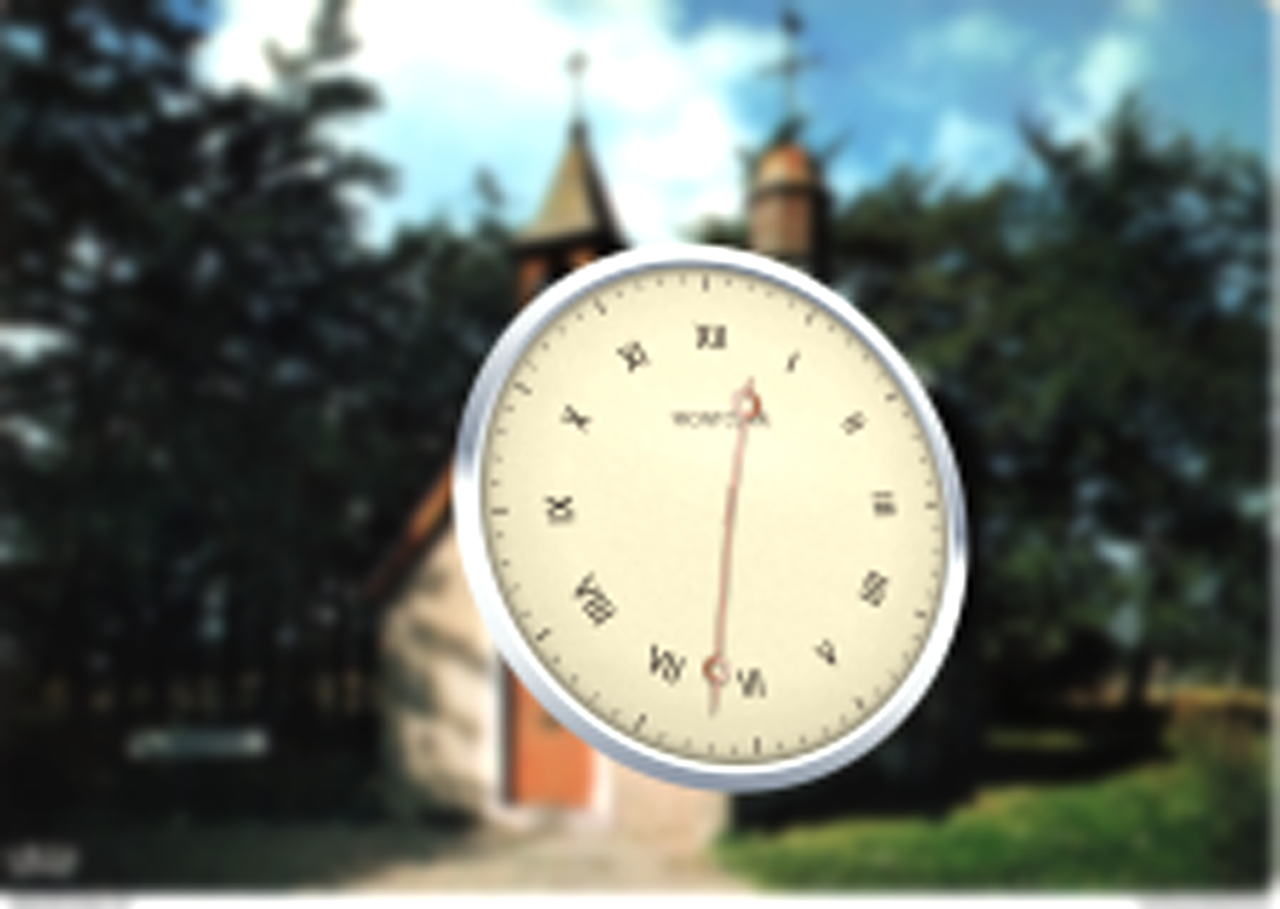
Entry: 12,32
